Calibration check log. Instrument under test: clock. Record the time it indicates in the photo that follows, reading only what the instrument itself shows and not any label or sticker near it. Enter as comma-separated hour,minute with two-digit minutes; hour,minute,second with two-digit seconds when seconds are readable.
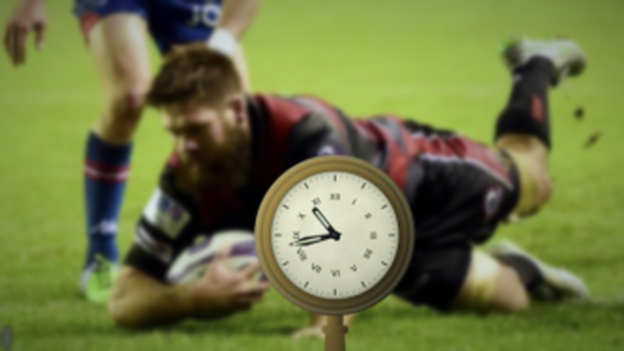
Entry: 10,43
